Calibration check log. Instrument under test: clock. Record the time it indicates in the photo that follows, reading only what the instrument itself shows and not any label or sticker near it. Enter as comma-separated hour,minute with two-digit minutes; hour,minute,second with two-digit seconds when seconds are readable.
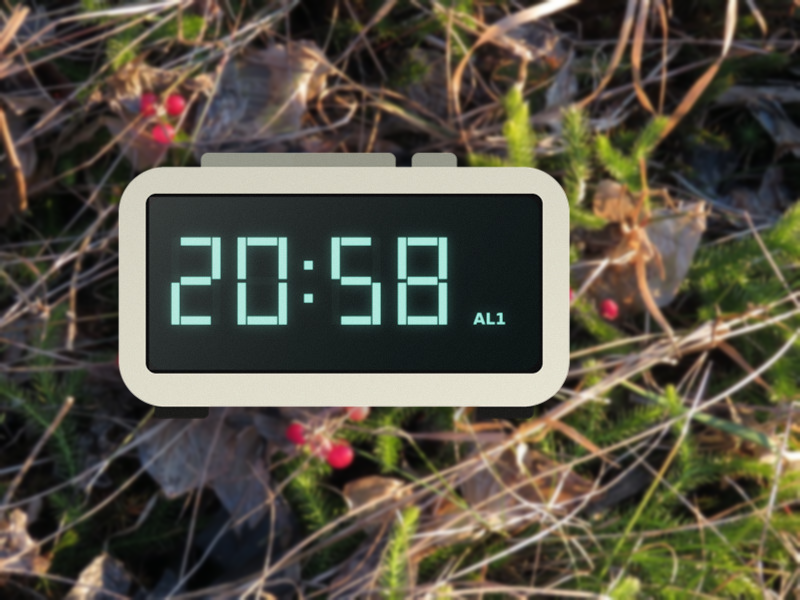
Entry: 20,58
